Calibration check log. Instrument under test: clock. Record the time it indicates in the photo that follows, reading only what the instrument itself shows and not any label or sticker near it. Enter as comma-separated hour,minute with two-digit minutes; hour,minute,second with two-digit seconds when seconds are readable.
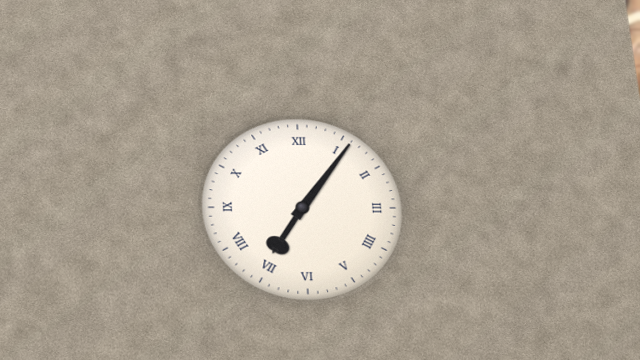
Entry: 7,06
